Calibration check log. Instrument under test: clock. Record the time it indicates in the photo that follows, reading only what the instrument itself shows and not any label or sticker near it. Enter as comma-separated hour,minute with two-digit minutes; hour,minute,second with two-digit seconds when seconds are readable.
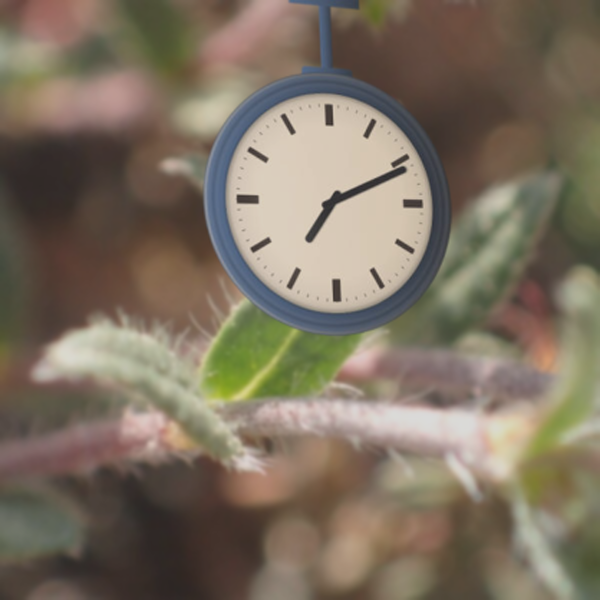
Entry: 7,11
